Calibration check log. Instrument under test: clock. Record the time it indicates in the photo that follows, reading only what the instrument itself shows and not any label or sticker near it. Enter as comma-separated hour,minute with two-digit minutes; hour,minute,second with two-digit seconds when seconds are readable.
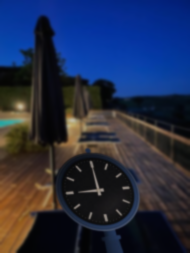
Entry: 9,00
